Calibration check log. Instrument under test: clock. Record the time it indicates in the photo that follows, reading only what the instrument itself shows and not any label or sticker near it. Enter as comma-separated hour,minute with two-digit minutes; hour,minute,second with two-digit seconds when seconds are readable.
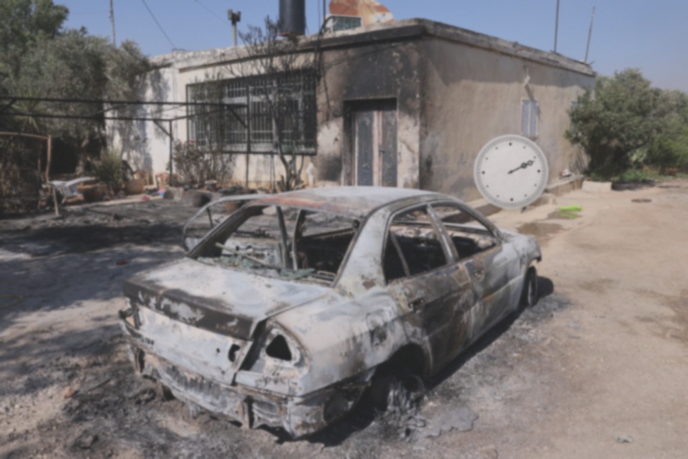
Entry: 2,11
